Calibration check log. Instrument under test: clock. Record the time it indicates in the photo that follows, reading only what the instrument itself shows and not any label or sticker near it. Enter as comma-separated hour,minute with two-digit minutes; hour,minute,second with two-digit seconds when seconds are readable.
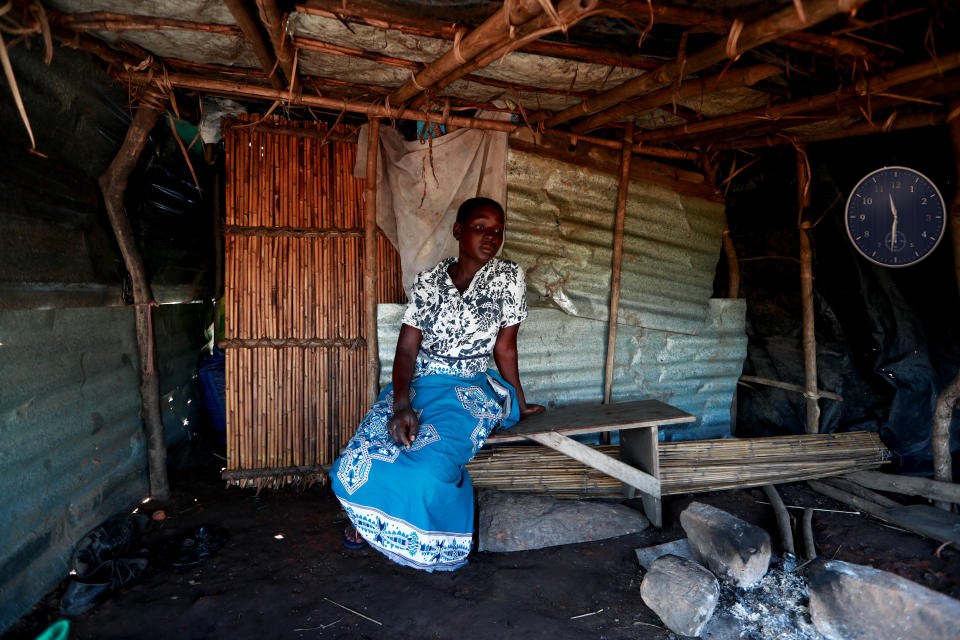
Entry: 11,31
